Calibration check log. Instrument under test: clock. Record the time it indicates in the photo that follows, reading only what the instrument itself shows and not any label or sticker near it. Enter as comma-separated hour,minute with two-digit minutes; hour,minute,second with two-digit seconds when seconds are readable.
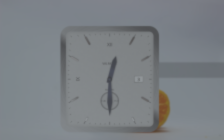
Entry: 12,30
